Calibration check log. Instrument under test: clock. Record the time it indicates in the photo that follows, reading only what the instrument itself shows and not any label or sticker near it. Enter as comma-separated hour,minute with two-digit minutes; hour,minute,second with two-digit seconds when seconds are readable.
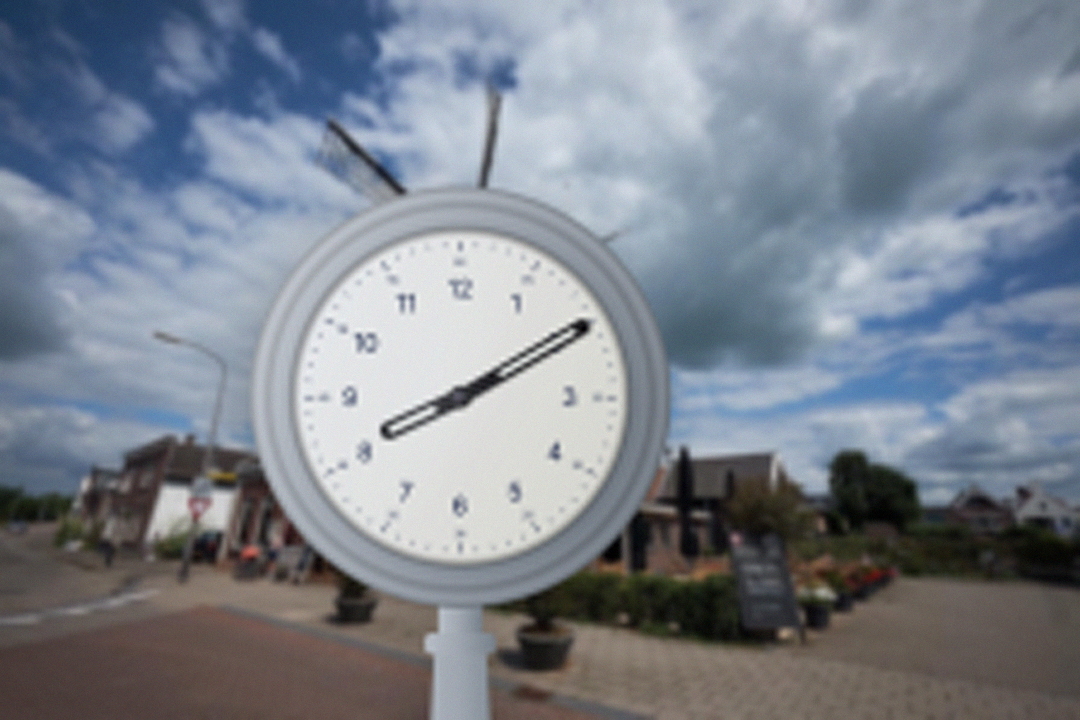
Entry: 8,10
